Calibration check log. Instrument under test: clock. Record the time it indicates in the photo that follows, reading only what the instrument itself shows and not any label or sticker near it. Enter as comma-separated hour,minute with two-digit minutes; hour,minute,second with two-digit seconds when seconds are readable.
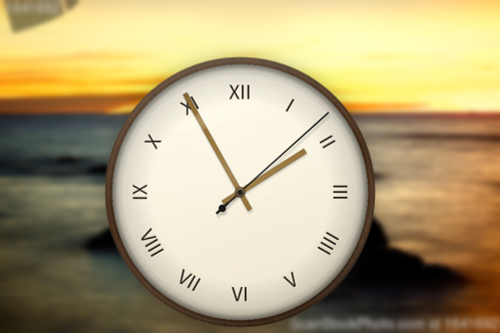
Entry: 1,55,08
